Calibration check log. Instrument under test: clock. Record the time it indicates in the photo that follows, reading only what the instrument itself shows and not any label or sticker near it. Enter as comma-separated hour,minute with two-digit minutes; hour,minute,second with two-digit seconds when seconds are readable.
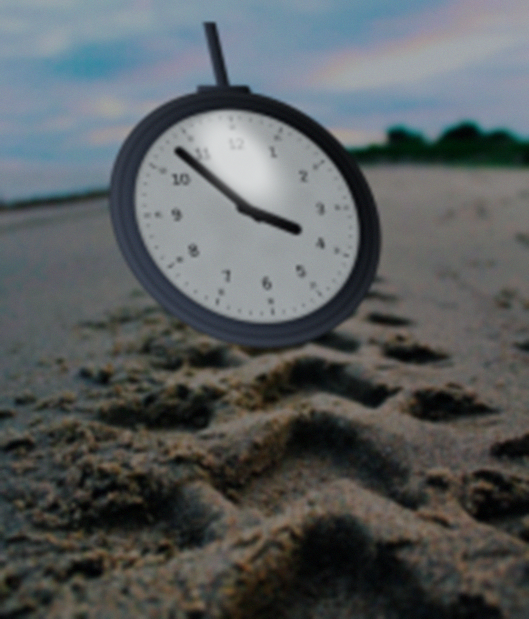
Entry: 3,53
